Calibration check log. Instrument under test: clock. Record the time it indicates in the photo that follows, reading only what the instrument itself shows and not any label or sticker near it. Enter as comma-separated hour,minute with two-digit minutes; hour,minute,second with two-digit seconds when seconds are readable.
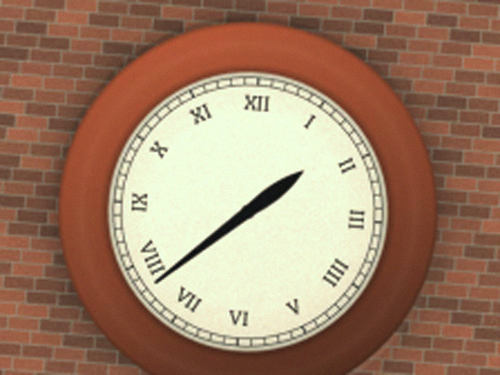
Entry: 1,38
